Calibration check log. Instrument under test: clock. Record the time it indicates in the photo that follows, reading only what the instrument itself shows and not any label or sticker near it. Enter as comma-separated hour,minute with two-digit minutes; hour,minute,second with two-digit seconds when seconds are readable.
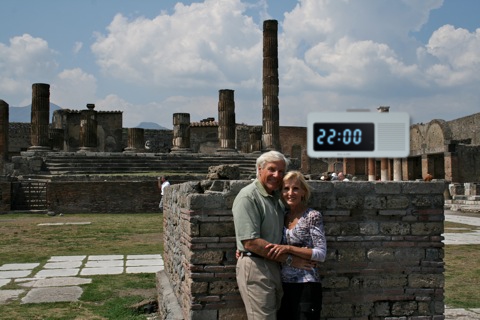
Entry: 22,00
